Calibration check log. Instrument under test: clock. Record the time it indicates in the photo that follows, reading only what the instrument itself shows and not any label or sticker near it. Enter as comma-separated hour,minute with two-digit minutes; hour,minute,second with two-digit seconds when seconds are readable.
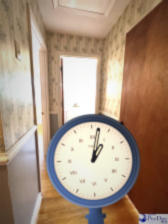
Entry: 1,02
